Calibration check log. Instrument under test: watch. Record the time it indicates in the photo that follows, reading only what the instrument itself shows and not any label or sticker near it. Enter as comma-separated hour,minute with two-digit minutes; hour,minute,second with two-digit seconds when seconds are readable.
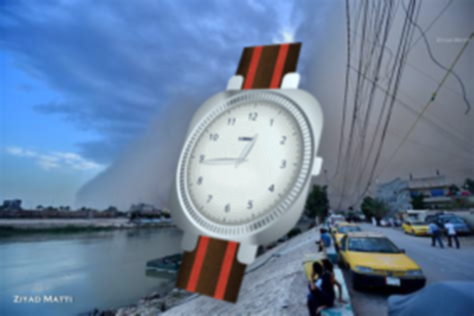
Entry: 12,44
